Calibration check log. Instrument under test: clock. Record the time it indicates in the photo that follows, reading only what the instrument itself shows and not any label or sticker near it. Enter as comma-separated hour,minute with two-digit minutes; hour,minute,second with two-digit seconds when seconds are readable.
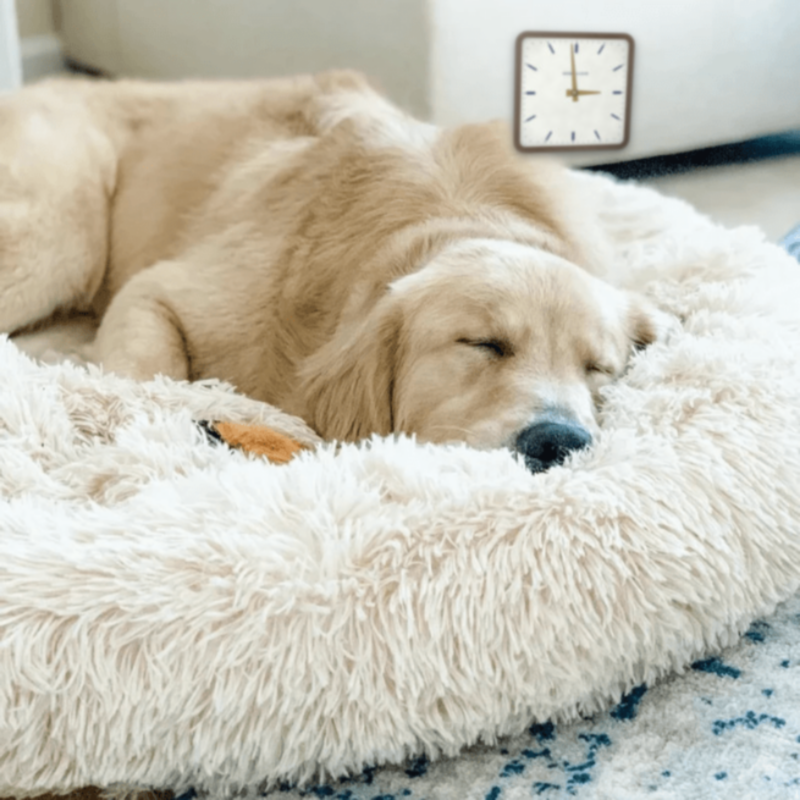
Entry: 2,59
